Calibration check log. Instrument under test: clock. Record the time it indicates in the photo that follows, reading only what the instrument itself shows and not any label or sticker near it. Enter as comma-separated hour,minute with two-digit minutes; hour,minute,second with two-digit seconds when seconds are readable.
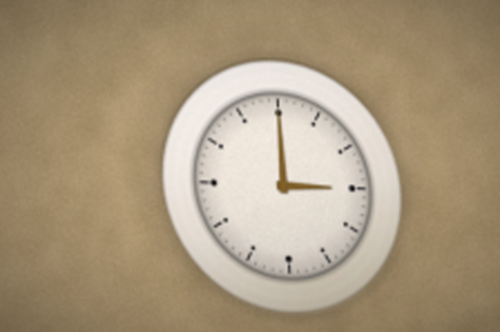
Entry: 3,00
